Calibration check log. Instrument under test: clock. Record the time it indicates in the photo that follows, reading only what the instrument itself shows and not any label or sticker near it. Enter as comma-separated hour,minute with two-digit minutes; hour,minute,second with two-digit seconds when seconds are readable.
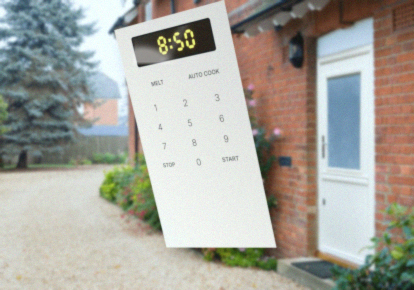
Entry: 8,50
